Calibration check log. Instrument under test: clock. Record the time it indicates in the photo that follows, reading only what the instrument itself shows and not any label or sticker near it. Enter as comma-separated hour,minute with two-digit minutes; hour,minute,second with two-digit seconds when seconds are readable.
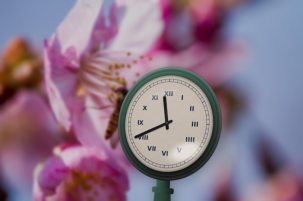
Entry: 11,41
